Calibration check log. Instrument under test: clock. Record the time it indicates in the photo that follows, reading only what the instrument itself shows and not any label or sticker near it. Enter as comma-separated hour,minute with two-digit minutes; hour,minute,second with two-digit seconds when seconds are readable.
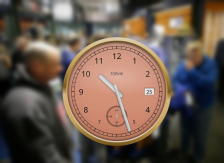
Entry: 10,27
